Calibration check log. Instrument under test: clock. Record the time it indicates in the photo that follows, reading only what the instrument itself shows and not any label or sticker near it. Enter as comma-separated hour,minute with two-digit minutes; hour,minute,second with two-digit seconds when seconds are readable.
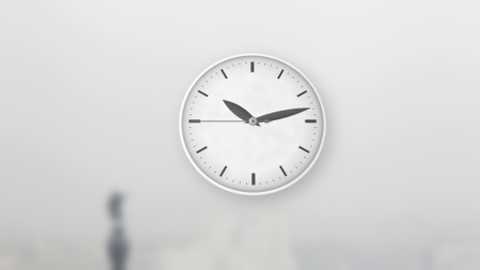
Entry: 10,12,45
